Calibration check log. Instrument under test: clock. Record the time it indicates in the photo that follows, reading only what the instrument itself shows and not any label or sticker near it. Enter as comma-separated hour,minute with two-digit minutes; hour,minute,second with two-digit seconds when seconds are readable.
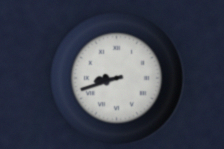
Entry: 8,42
